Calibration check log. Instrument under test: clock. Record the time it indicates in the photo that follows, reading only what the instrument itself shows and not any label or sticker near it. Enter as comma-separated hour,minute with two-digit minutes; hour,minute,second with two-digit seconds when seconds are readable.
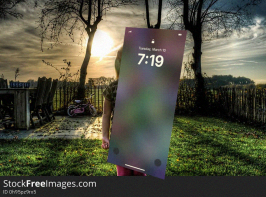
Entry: 7,19
